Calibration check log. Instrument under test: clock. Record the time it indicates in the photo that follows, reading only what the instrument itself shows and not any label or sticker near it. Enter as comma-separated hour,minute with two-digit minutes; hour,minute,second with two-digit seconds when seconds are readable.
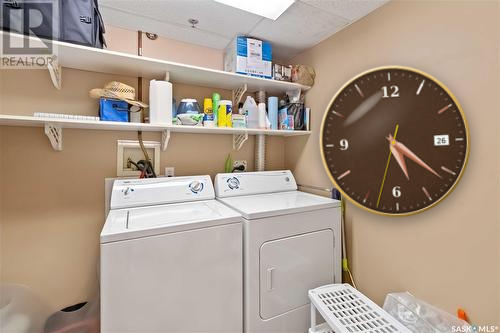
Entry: 5,21,33
